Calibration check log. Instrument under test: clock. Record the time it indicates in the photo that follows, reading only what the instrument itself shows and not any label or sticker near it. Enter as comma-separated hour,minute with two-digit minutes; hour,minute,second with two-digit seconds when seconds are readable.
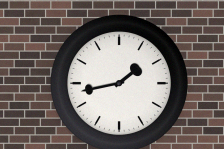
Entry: 1,43
